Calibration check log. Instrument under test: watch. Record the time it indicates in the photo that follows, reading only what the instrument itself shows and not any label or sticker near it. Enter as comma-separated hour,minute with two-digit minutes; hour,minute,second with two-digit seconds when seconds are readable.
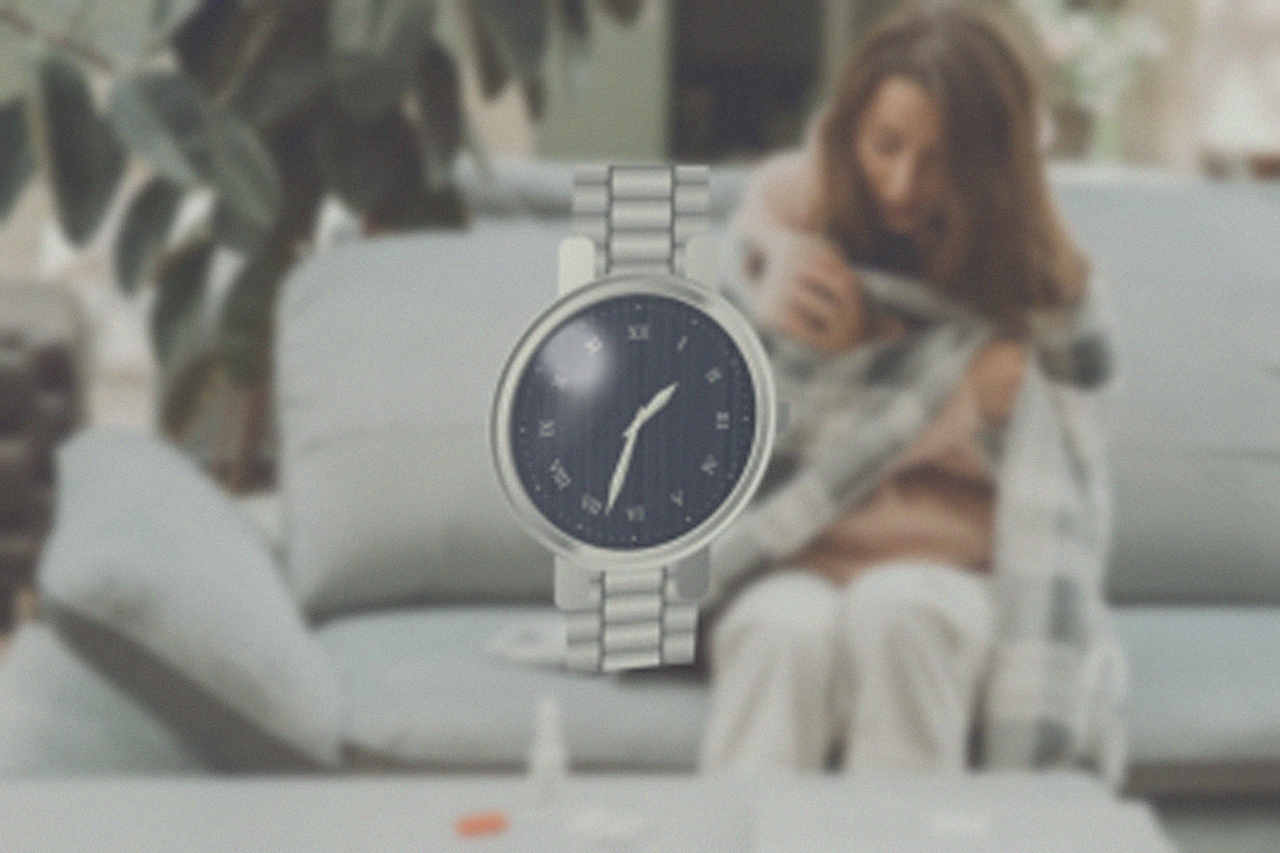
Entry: 1,33
